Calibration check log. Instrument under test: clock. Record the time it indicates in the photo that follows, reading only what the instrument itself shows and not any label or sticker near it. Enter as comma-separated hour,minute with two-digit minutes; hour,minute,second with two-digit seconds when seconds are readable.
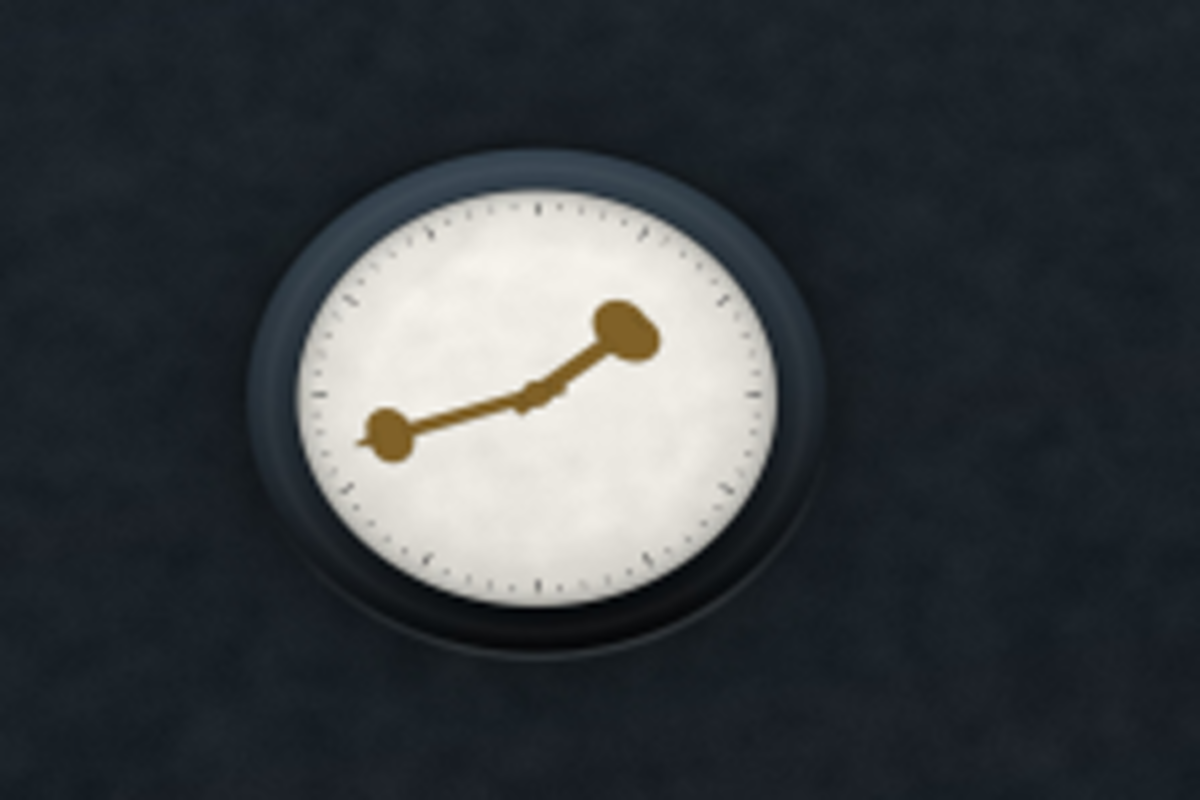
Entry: 1,42
